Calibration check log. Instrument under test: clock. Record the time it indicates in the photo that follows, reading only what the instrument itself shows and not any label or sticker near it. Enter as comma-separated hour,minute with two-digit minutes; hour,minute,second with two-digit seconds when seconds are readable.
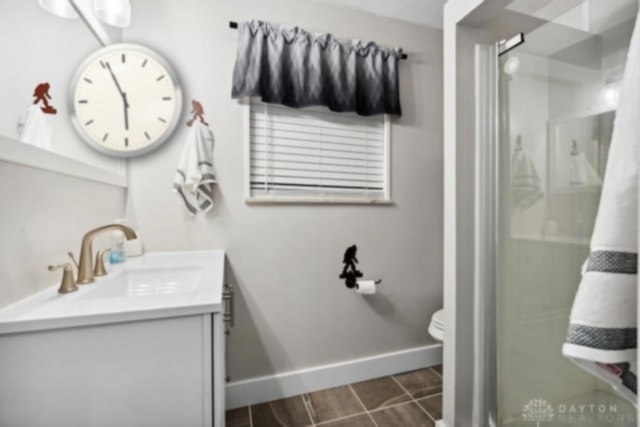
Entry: 5,56
